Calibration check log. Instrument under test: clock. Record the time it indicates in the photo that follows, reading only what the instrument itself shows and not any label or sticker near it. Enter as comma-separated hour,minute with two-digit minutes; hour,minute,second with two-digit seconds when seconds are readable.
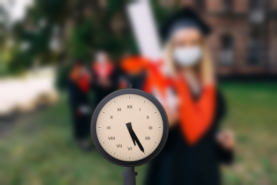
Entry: 5,25
